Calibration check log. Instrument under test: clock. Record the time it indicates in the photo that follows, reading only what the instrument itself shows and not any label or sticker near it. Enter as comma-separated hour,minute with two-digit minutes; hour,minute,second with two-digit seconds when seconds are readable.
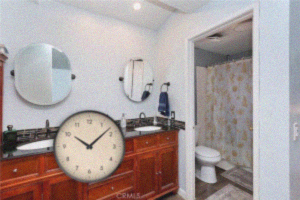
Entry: 10,08
